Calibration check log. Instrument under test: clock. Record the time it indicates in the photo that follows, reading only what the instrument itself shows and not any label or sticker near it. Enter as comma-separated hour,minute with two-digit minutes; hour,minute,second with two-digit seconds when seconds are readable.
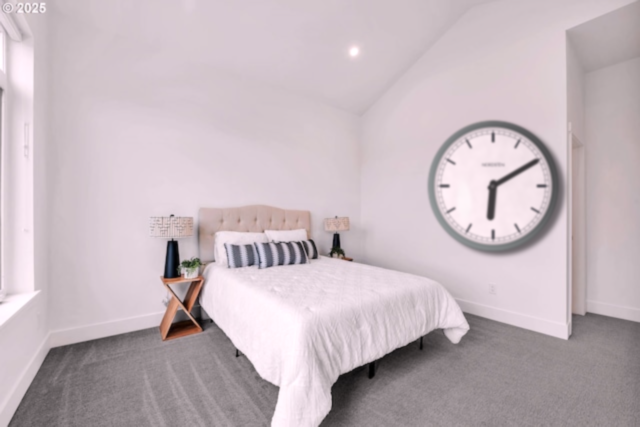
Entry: 6,10
